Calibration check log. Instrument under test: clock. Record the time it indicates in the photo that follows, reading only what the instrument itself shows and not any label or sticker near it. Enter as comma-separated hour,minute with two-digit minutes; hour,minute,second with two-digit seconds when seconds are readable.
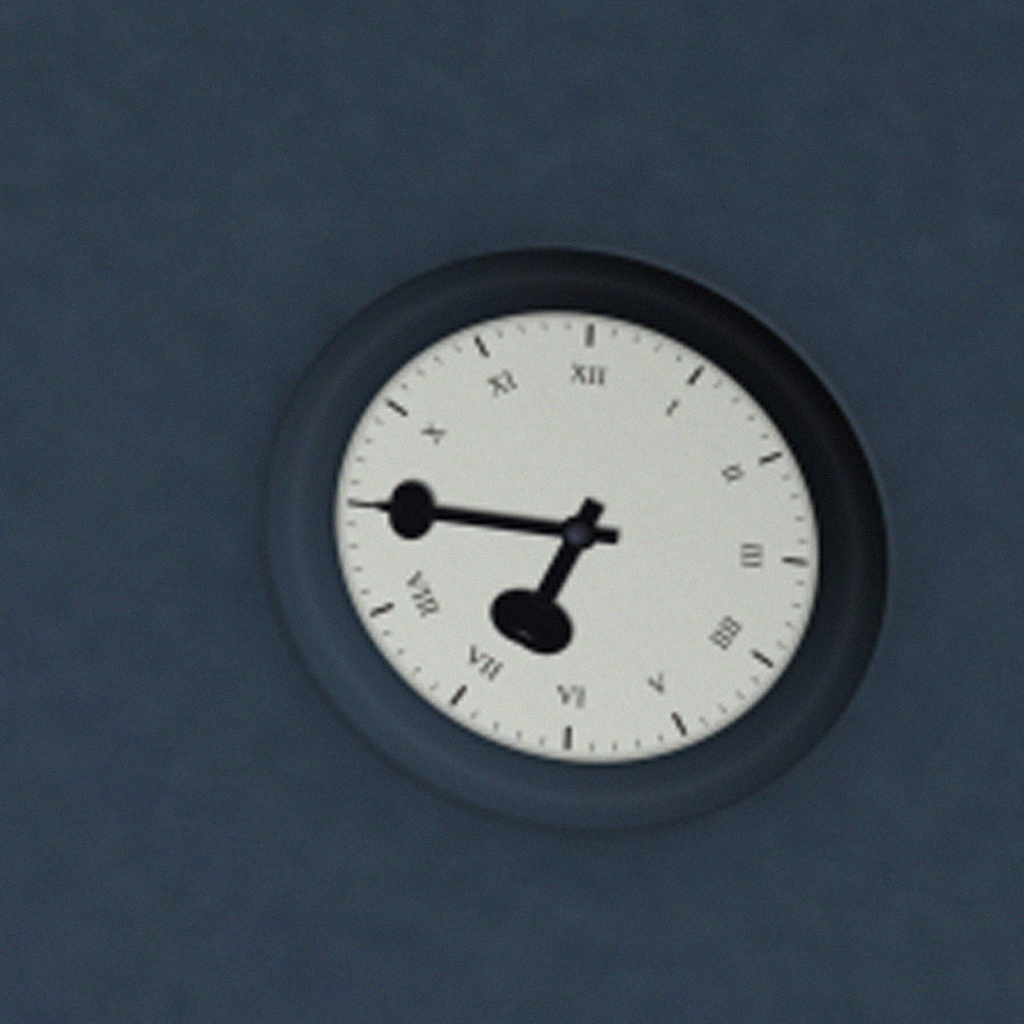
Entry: 6,45
